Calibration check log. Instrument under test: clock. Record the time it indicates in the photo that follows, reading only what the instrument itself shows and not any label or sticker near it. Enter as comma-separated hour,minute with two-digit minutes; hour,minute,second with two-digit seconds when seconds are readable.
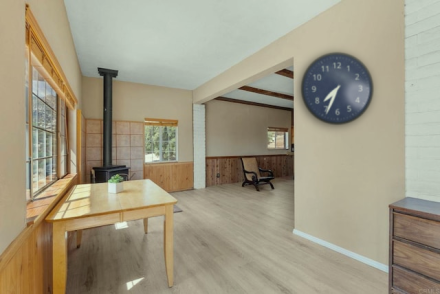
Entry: 7,34
